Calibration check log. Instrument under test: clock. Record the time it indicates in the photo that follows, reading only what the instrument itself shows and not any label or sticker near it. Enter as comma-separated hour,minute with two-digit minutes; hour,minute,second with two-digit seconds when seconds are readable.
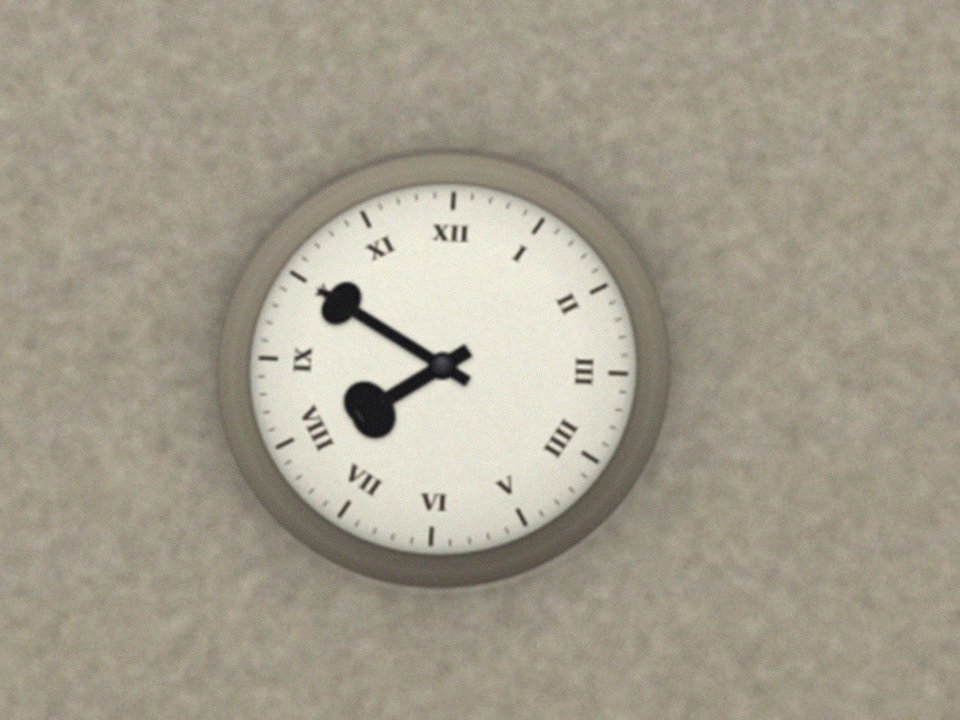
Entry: 7,50
